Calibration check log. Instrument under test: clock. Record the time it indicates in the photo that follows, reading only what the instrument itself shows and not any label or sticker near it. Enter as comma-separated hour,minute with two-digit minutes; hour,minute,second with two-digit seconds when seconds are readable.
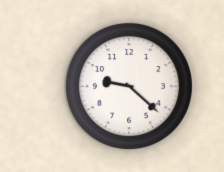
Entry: 9,22
